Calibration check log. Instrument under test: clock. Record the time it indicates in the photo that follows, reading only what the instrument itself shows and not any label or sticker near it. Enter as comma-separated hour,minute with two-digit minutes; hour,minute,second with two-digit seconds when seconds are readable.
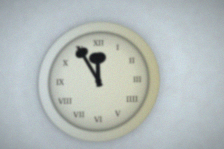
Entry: 11,55
